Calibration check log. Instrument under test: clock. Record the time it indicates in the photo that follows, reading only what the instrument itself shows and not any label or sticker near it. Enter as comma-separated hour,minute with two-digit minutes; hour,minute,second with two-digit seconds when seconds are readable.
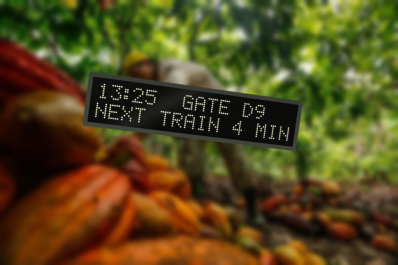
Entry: 13,25
